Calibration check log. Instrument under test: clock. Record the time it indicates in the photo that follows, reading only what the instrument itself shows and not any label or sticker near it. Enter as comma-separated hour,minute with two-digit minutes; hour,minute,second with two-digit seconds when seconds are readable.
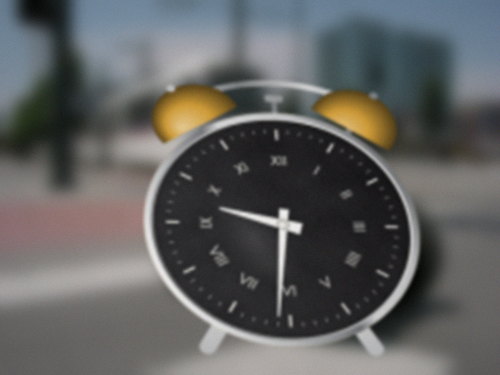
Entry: 9,31
